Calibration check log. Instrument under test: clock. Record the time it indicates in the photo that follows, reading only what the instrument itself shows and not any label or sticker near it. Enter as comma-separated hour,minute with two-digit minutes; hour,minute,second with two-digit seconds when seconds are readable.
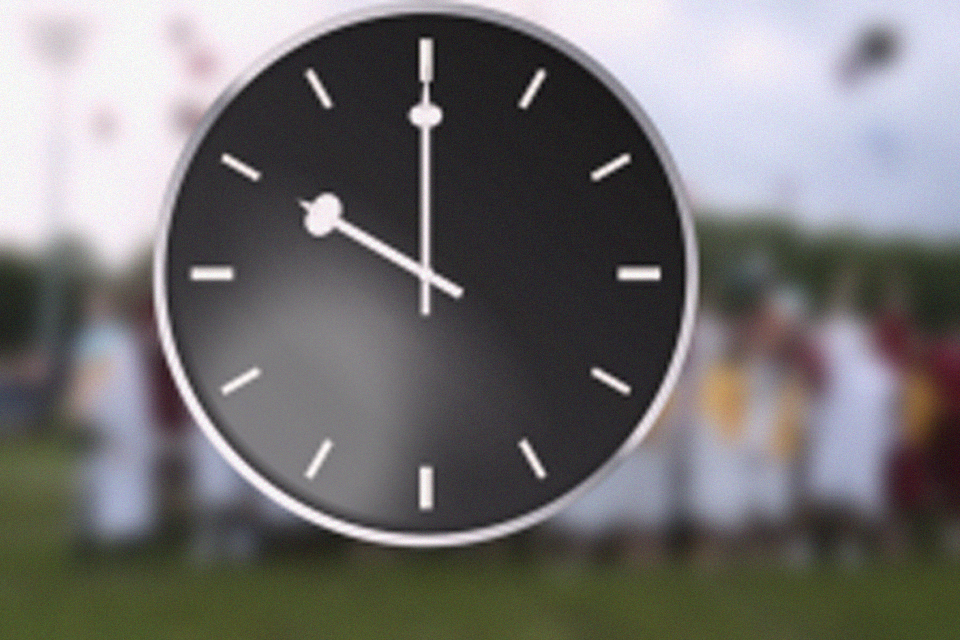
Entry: 10,00
